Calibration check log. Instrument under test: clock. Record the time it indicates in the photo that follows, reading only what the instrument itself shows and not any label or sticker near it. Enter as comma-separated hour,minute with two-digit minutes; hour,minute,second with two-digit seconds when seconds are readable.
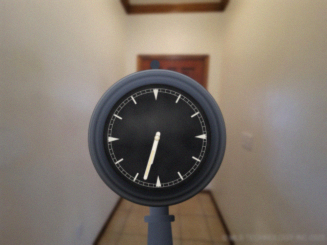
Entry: 6,33
